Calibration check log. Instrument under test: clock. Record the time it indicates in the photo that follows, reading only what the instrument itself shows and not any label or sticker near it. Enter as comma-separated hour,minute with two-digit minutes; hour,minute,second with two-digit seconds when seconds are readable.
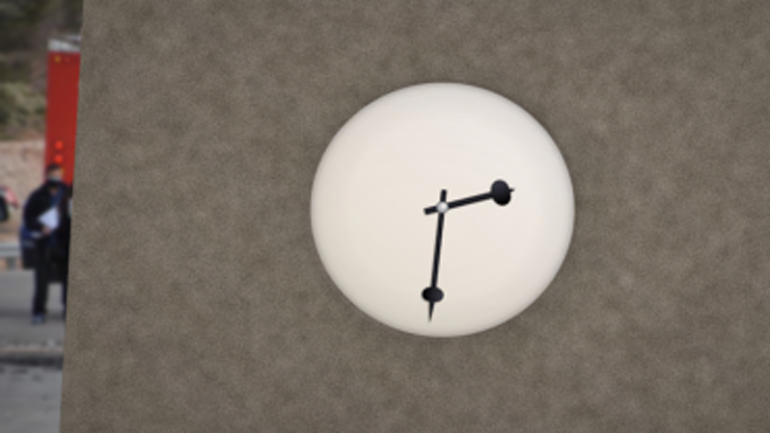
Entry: 2,31
